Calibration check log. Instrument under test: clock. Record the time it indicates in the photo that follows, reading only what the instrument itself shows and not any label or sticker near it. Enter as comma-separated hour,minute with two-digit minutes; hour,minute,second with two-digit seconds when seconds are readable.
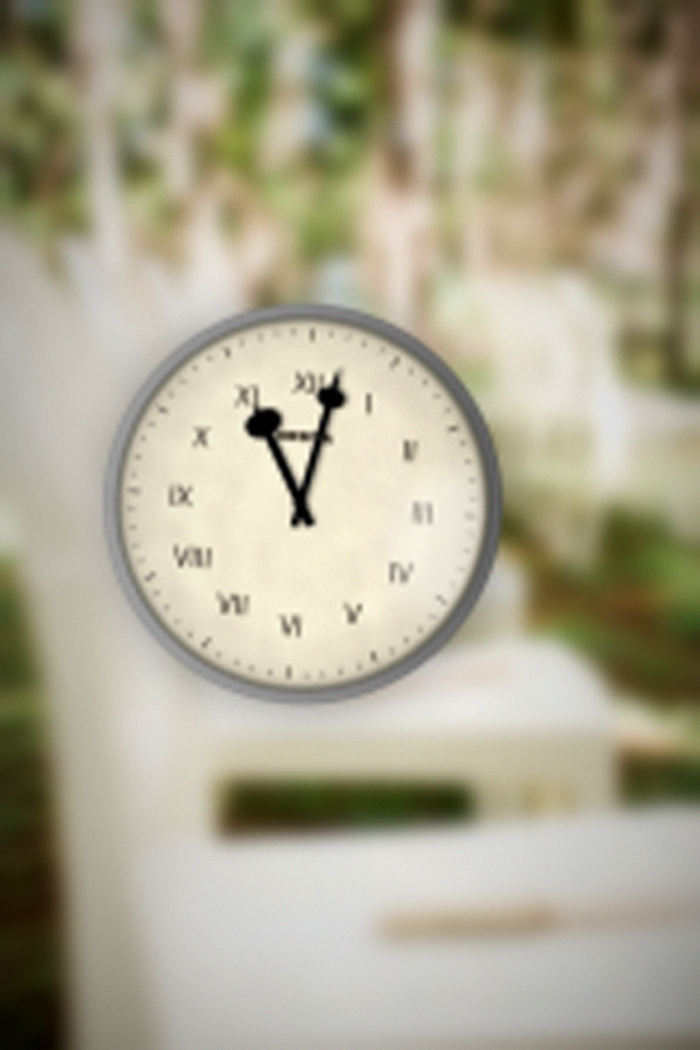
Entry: 11,02
